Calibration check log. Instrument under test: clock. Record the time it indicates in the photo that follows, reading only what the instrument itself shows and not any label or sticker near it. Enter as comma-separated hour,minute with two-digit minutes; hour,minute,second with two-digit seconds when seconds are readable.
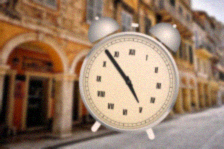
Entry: 4,53
